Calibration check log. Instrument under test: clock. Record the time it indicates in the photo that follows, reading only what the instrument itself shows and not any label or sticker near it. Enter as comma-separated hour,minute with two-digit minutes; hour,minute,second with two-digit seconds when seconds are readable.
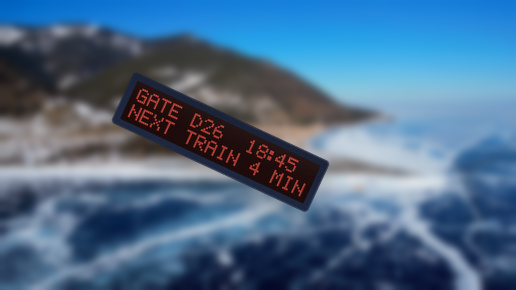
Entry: 18,45
